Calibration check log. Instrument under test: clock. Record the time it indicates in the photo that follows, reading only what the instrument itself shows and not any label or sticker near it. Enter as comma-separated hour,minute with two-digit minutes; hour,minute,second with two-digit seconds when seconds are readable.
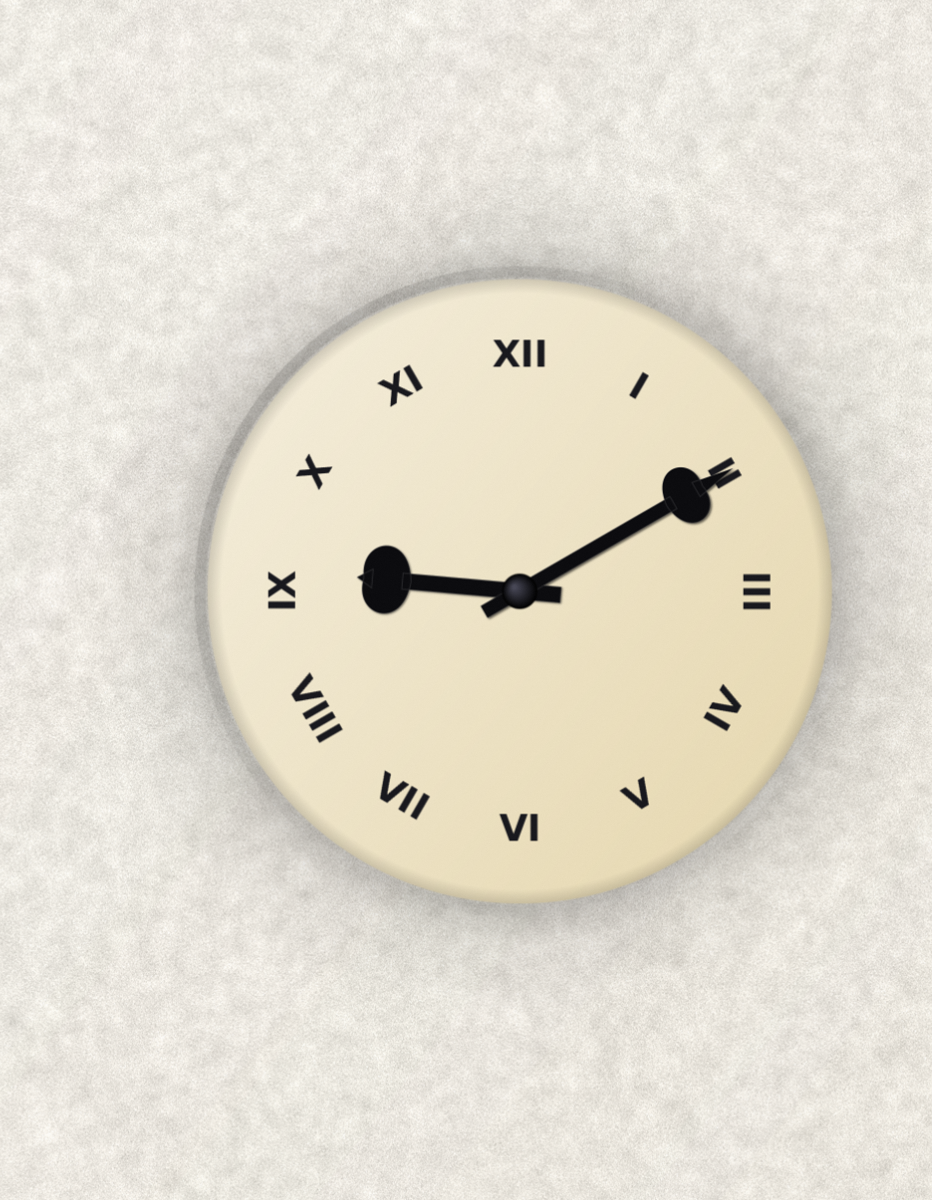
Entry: 9,10
